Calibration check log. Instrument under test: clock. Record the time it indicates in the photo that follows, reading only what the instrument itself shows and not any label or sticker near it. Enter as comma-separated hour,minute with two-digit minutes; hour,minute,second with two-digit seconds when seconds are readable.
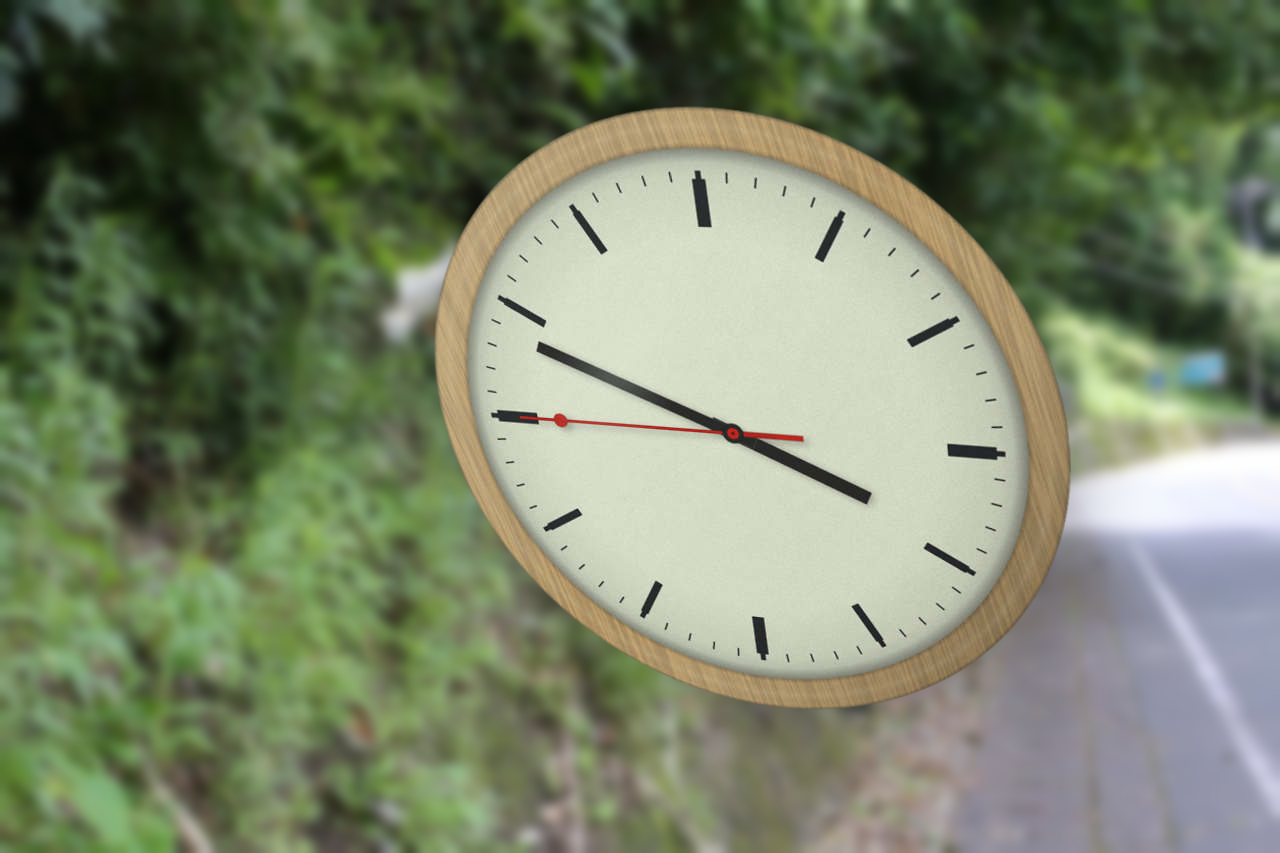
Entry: 3,48,45
